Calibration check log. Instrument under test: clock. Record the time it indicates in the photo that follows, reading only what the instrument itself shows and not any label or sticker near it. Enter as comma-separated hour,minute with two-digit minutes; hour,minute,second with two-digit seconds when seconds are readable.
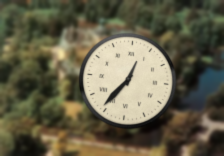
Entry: 12,36
